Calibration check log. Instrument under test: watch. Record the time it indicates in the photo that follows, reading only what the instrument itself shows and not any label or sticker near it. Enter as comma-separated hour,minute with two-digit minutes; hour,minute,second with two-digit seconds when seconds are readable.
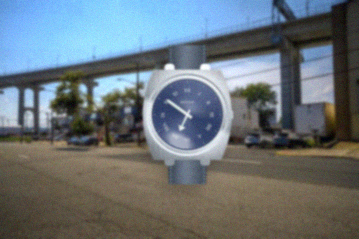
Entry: 6,51
